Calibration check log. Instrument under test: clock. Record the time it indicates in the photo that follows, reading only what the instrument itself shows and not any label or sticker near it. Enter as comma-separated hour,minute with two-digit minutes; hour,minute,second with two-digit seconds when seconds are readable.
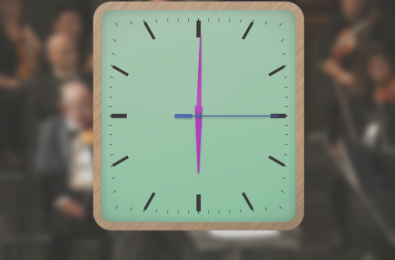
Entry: 6,00,15
